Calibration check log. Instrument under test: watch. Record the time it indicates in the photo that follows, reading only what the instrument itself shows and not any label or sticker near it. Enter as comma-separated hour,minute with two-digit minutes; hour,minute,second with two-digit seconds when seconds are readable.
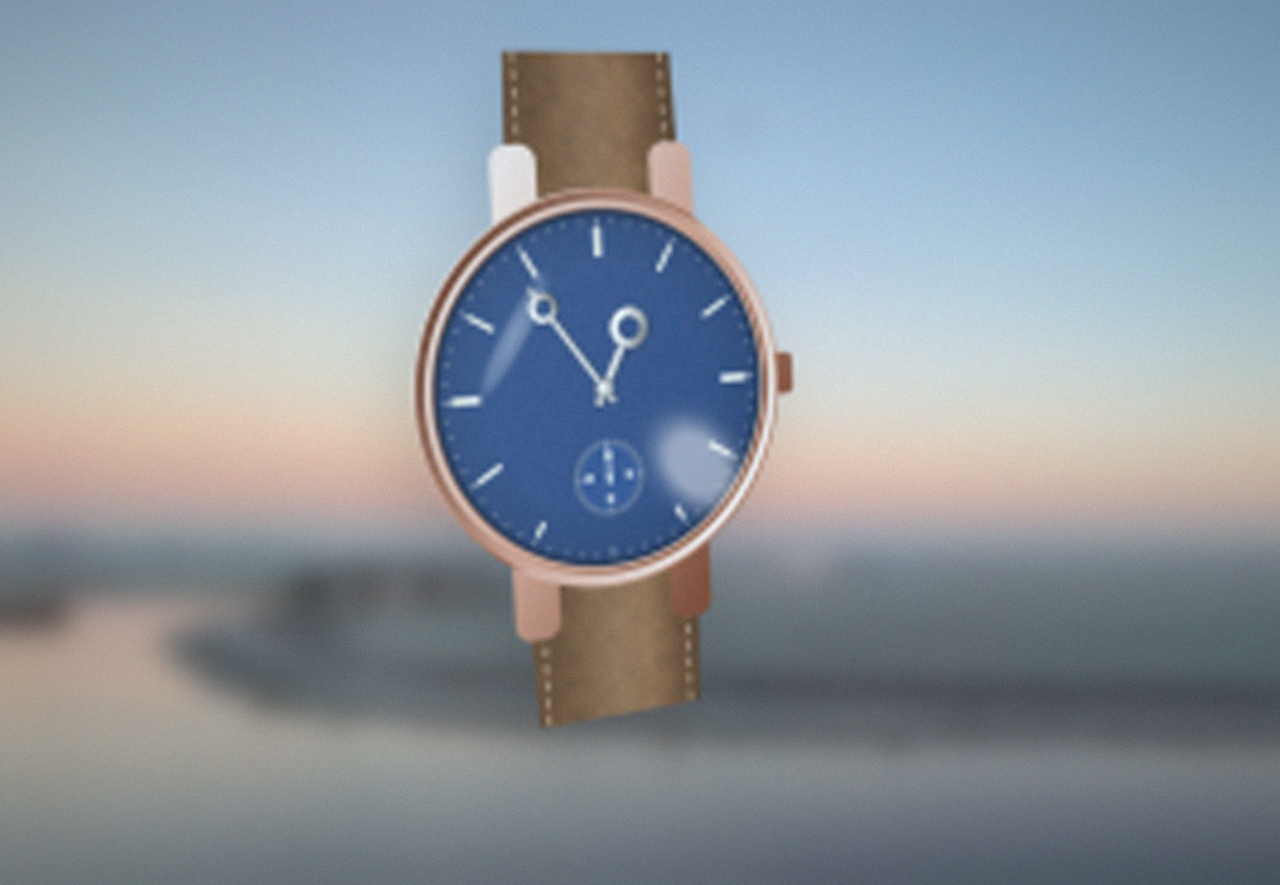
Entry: 12,54
